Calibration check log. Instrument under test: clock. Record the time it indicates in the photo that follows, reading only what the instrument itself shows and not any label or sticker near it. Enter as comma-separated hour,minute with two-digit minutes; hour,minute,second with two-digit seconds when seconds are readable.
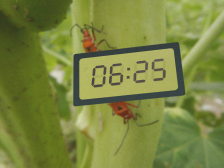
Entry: 6,25
